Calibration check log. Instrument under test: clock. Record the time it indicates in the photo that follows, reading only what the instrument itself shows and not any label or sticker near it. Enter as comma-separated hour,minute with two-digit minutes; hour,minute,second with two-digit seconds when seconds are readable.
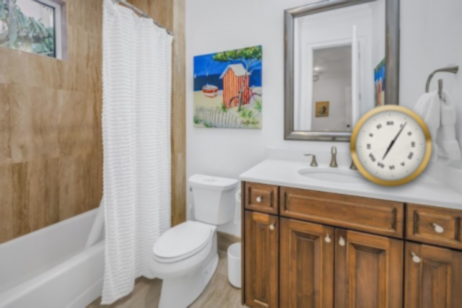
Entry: 7,06
